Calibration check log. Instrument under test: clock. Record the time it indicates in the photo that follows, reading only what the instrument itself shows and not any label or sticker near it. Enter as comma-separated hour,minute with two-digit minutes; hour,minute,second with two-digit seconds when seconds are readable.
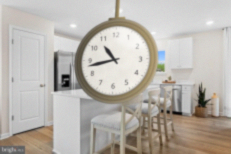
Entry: 10,43
